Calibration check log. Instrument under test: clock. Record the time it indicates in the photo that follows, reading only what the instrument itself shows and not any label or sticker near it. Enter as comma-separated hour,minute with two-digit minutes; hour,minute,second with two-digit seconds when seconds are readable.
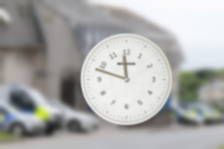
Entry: 11,48
